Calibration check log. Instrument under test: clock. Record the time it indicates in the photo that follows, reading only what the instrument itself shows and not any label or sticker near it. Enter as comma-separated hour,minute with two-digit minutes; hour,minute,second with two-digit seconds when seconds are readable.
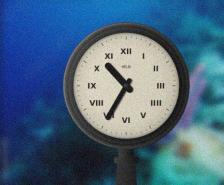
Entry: 10,35
